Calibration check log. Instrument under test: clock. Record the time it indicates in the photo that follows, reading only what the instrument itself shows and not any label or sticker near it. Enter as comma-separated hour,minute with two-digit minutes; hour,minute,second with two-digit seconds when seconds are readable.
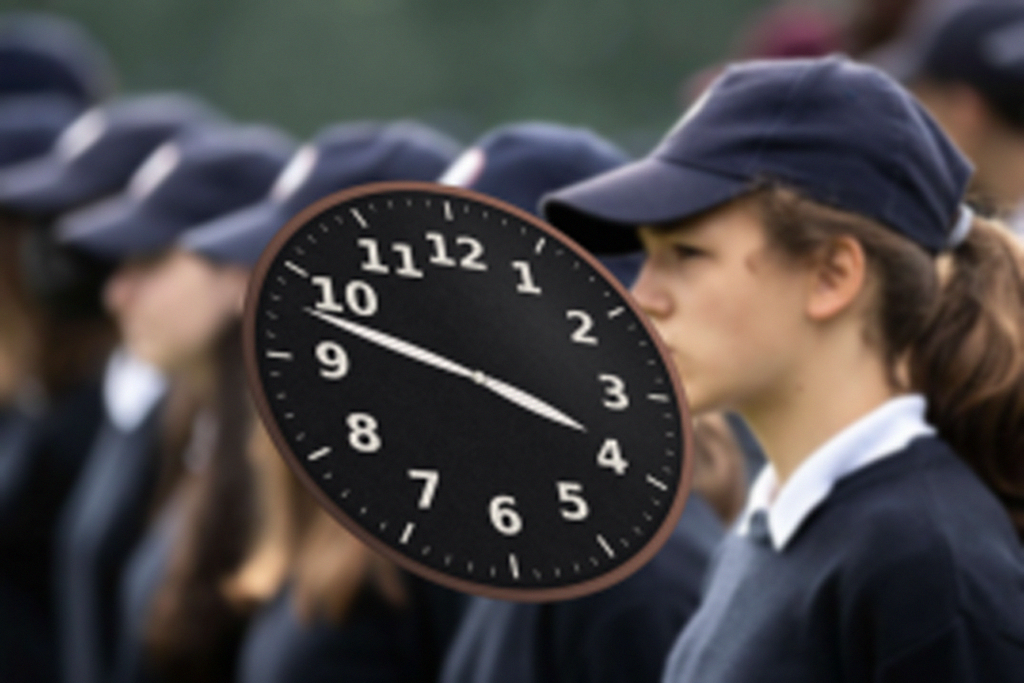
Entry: 3,48
